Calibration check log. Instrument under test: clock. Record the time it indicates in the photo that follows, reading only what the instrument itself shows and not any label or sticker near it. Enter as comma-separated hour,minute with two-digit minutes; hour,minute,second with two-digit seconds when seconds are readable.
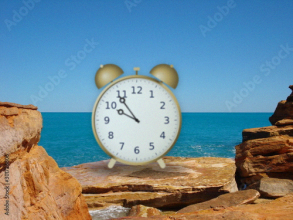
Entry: 9,54
